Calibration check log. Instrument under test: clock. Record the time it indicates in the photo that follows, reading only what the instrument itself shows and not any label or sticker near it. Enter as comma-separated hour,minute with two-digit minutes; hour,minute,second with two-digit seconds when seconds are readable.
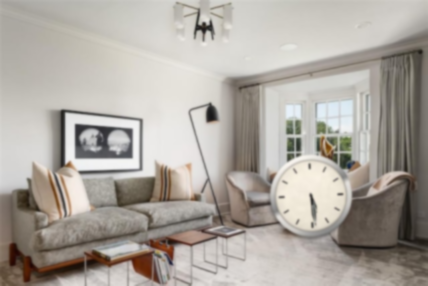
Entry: 5,29
